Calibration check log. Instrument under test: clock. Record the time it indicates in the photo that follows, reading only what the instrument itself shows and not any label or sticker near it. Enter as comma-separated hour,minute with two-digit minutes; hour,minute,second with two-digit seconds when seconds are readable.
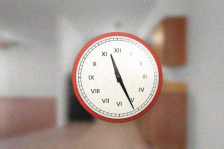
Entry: 11,26
